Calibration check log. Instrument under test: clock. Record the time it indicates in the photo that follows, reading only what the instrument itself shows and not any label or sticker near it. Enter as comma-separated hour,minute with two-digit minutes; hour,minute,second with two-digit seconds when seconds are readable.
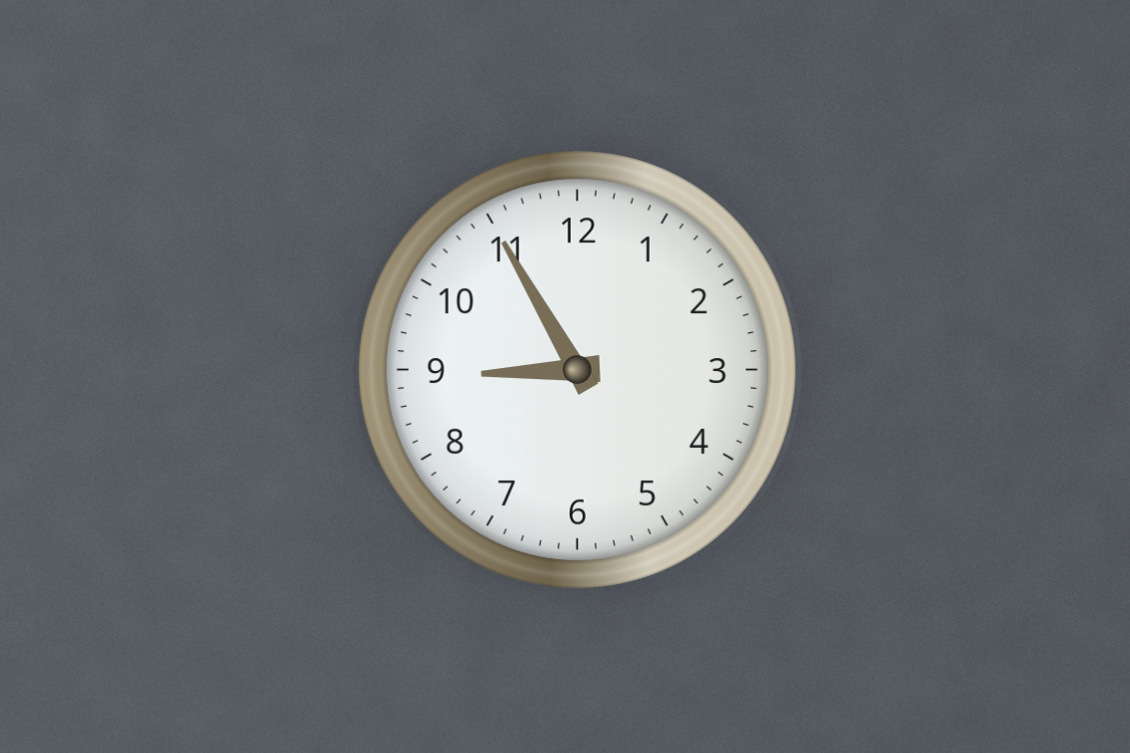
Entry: 8,55
